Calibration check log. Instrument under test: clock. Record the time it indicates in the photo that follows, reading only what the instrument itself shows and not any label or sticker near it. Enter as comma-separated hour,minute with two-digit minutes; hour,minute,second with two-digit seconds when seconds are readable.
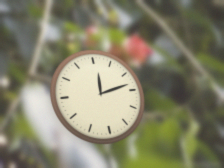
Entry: 12,13
